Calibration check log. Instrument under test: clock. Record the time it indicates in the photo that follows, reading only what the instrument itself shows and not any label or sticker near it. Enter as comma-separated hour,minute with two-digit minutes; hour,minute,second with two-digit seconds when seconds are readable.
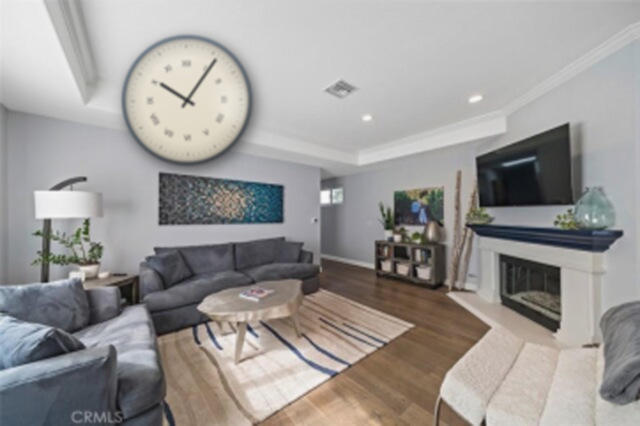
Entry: 10,06
